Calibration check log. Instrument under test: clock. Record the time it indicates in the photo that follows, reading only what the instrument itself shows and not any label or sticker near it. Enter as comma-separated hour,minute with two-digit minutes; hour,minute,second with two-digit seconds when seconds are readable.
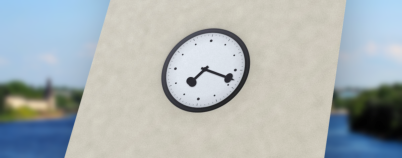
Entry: 7,18
